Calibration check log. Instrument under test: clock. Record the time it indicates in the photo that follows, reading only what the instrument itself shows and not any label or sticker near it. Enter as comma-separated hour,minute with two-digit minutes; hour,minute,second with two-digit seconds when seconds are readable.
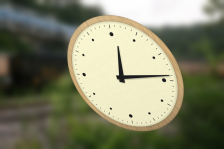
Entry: 12,14
